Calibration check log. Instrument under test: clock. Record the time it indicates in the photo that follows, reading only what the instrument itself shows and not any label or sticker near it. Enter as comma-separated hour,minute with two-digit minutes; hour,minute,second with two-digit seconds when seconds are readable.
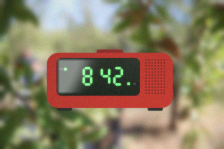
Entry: 8,42
